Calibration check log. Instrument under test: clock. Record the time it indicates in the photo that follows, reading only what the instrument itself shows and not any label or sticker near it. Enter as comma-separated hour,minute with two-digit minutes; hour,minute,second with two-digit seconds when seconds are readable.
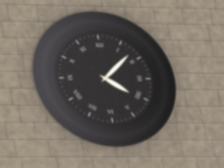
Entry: 4,08
